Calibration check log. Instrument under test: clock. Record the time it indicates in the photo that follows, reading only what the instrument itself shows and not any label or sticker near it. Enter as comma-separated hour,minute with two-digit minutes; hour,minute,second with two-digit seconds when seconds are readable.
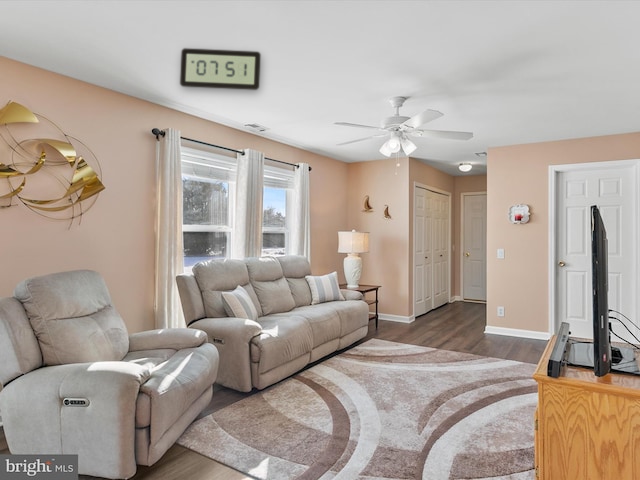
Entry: 7,51
